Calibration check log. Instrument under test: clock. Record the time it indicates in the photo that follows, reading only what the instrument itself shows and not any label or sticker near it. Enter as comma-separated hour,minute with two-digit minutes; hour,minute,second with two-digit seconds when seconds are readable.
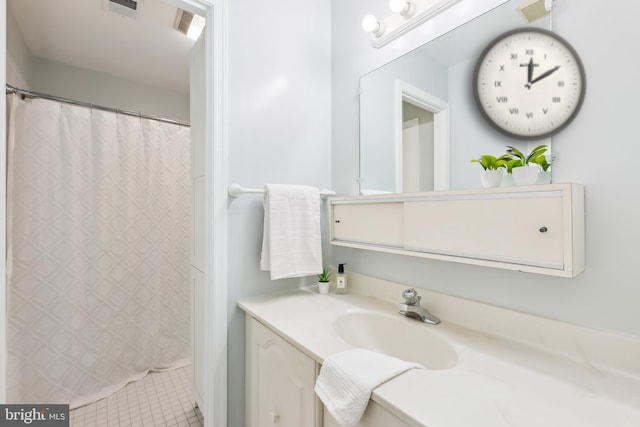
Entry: 12,10
